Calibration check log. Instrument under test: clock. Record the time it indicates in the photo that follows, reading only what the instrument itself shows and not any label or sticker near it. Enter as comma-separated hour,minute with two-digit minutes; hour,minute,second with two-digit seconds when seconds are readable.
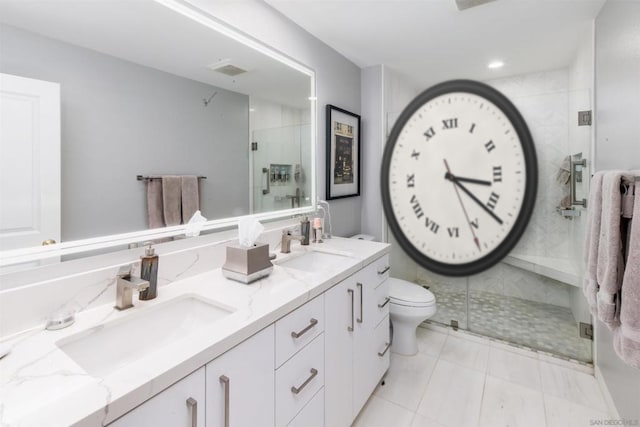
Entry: 3,21,26
